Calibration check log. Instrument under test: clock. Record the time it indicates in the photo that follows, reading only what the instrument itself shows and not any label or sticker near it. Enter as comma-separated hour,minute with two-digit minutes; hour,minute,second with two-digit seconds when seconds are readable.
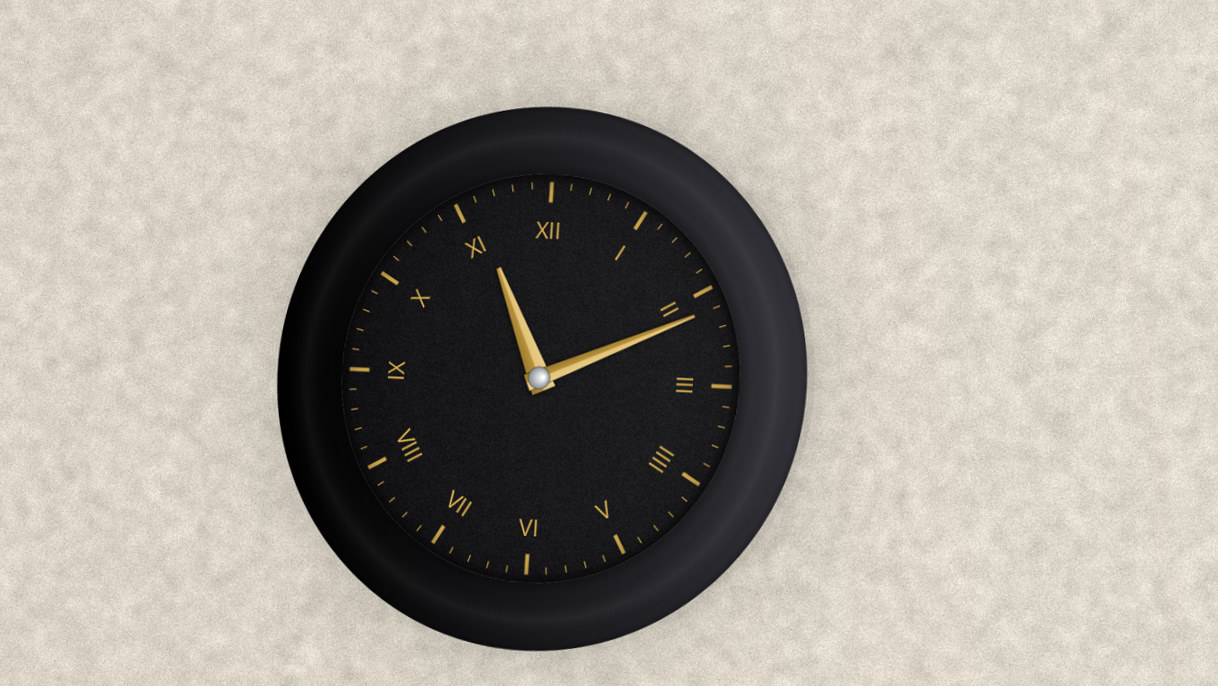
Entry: 11,11
